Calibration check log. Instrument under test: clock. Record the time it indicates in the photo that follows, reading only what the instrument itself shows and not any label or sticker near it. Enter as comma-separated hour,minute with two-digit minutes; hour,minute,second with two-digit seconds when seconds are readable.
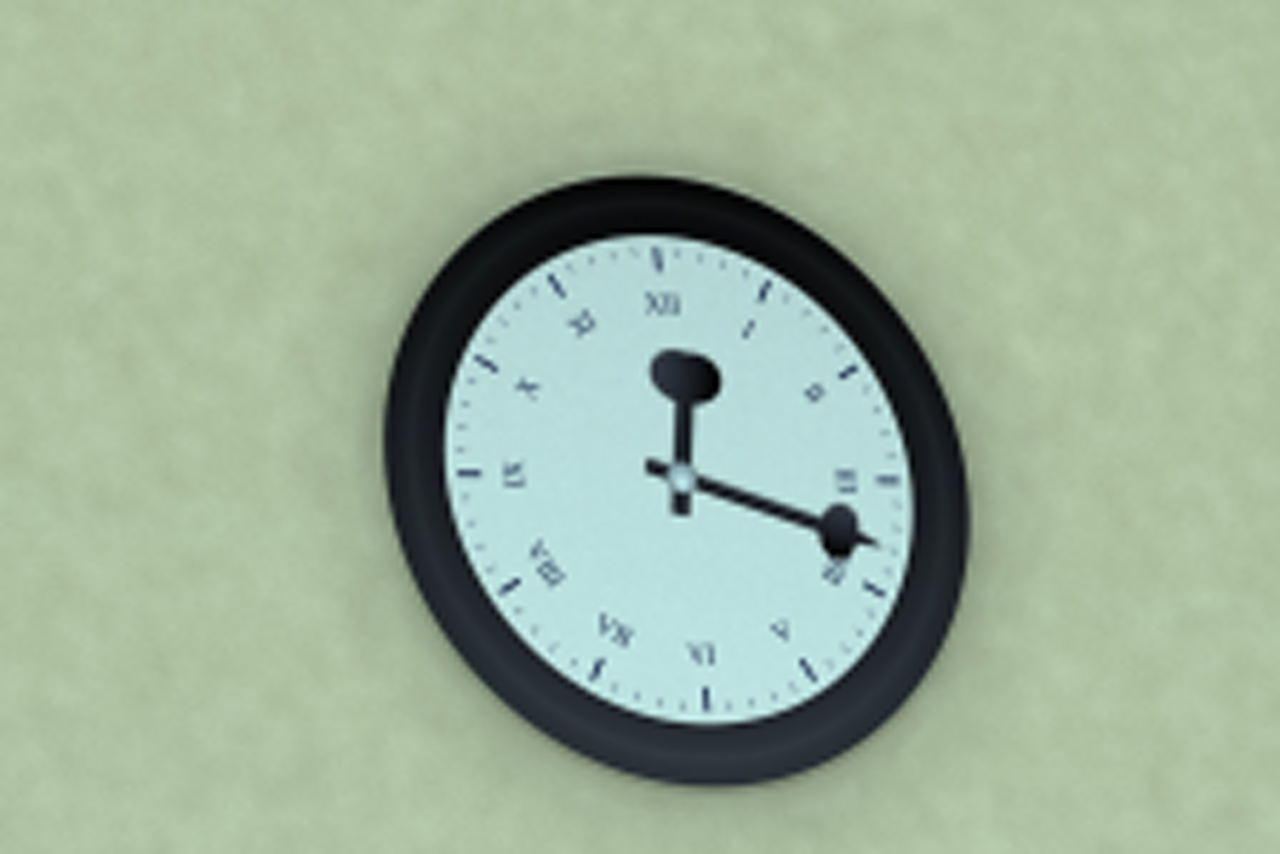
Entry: 12,18
